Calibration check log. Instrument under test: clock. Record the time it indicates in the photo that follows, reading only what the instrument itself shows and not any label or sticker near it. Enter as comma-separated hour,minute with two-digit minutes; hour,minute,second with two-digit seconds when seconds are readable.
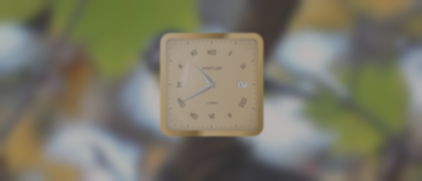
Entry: 10,40
